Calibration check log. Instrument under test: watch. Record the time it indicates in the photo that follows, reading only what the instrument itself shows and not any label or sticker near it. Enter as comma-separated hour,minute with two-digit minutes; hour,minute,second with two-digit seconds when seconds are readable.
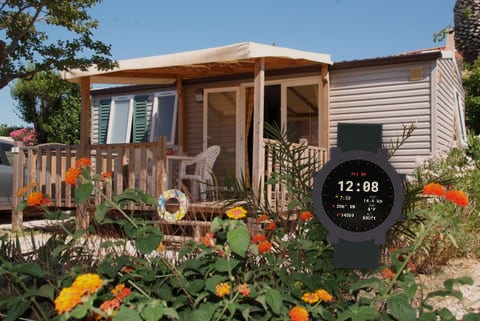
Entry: 12,08
